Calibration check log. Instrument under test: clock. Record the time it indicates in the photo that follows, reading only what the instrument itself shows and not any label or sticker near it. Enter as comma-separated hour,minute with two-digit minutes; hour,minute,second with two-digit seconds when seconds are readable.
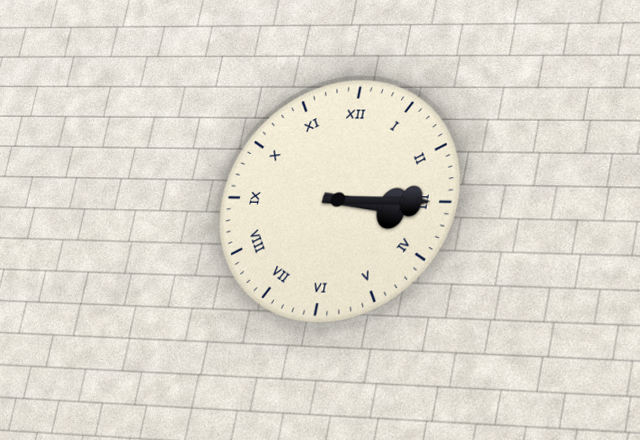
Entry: 3,15
